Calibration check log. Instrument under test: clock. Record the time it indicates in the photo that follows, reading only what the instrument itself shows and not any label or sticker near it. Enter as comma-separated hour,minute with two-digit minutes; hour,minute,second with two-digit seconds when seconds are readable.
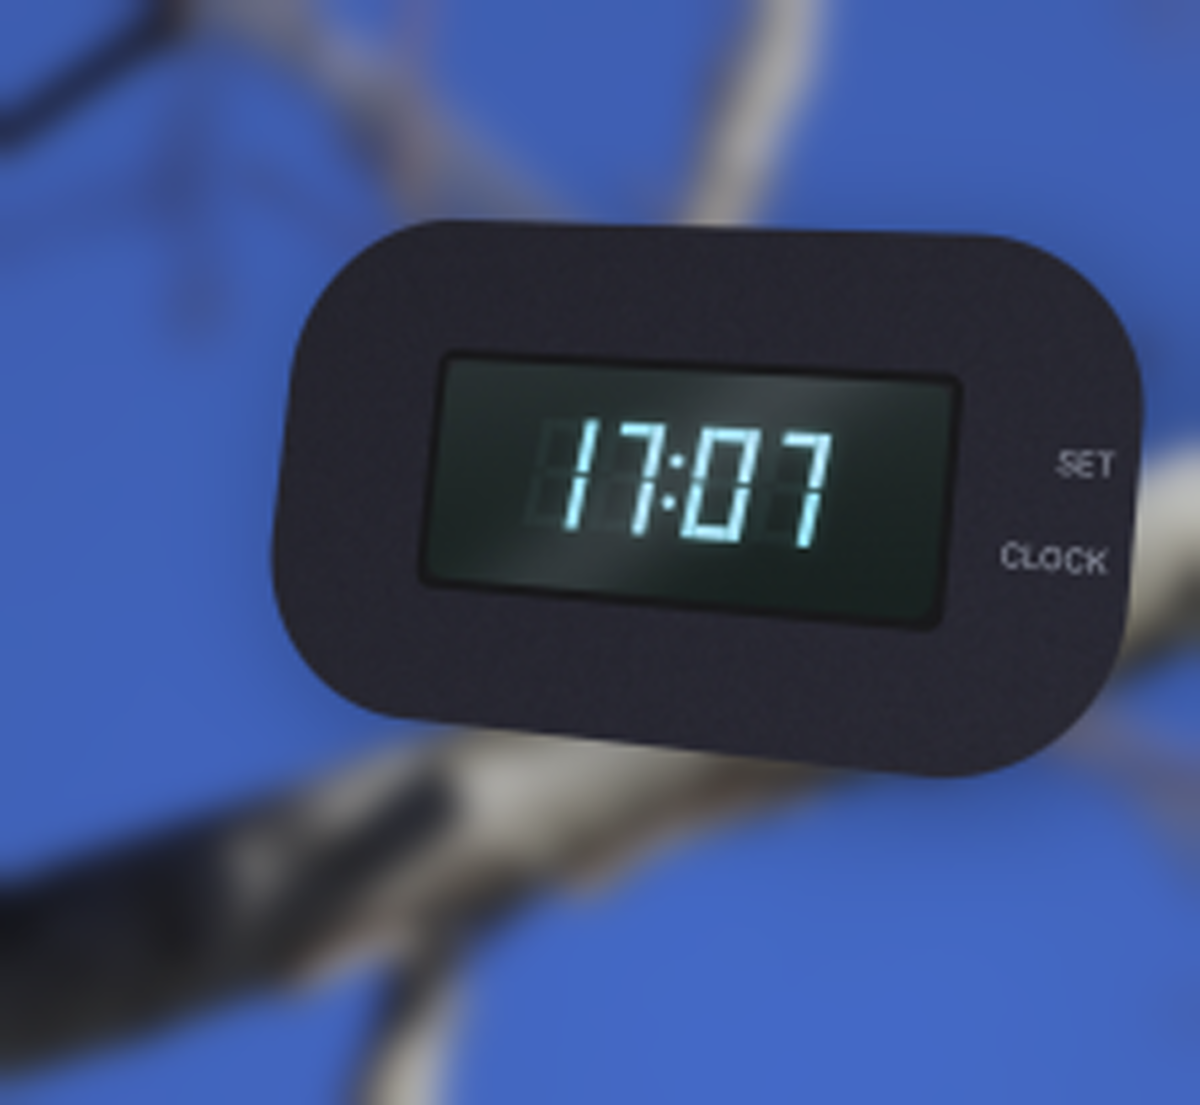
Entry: 17,07
